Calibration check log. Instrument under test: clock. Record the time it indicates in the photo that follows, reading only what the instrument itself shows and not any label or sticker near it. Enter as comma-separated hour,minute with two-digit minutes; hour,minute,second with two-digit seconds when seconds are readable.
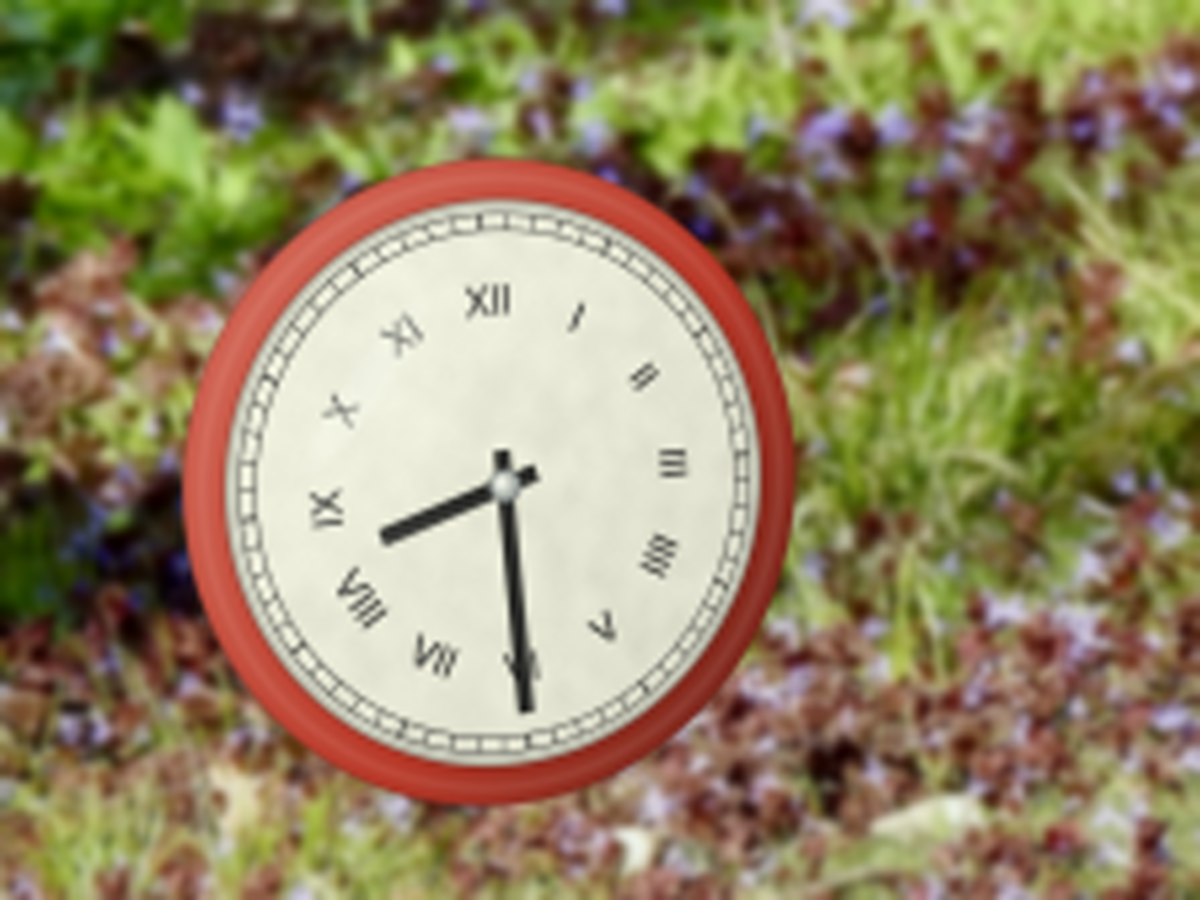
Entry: 8,30
